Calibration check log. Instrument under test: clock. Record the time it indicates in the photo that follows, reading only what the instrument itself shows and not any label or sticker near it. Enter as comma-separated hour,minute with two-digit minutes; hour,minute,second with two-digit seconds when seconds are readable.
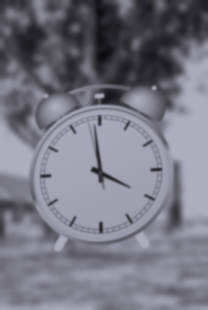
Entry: 3,58,58
